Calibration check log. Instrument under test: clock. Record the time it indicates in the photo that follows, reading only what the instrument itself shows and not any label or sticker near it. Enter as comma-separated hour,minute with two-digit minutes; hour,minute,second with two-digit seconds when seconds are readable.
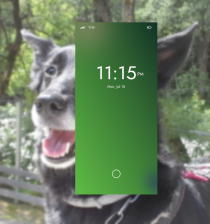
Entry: 11,15
